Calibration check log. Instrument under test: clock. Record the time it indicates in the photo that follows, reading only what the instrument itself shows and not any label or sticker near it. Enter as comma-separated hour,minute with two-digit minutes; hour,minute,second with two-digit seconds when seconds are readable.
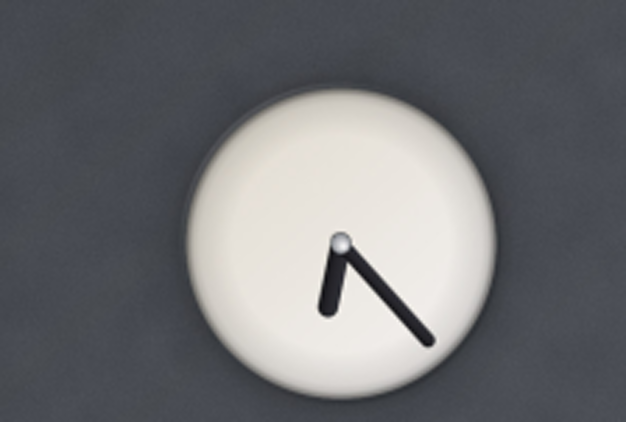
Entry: 6,23
